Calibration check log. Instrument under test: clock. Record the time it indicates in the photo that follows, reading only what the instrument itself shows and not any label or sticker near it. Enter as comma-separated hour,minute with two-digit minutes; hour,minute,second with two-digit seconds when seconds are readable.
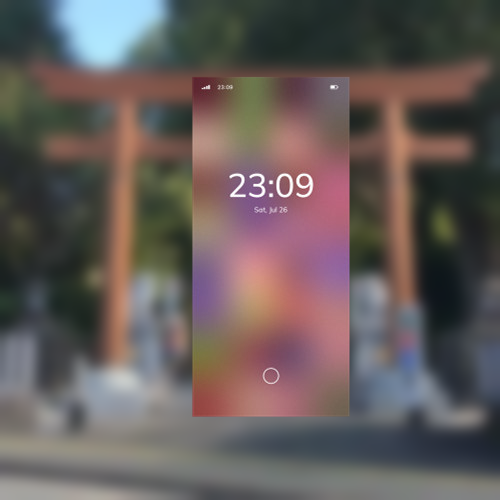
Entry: 23,09
